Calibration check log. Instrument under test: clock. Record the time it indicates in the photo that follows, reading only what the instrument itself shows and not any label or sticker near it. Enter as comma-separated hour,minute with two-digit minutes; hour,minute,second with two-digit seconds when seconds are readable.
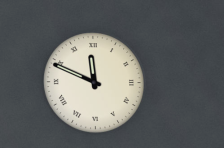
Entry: 11,49
